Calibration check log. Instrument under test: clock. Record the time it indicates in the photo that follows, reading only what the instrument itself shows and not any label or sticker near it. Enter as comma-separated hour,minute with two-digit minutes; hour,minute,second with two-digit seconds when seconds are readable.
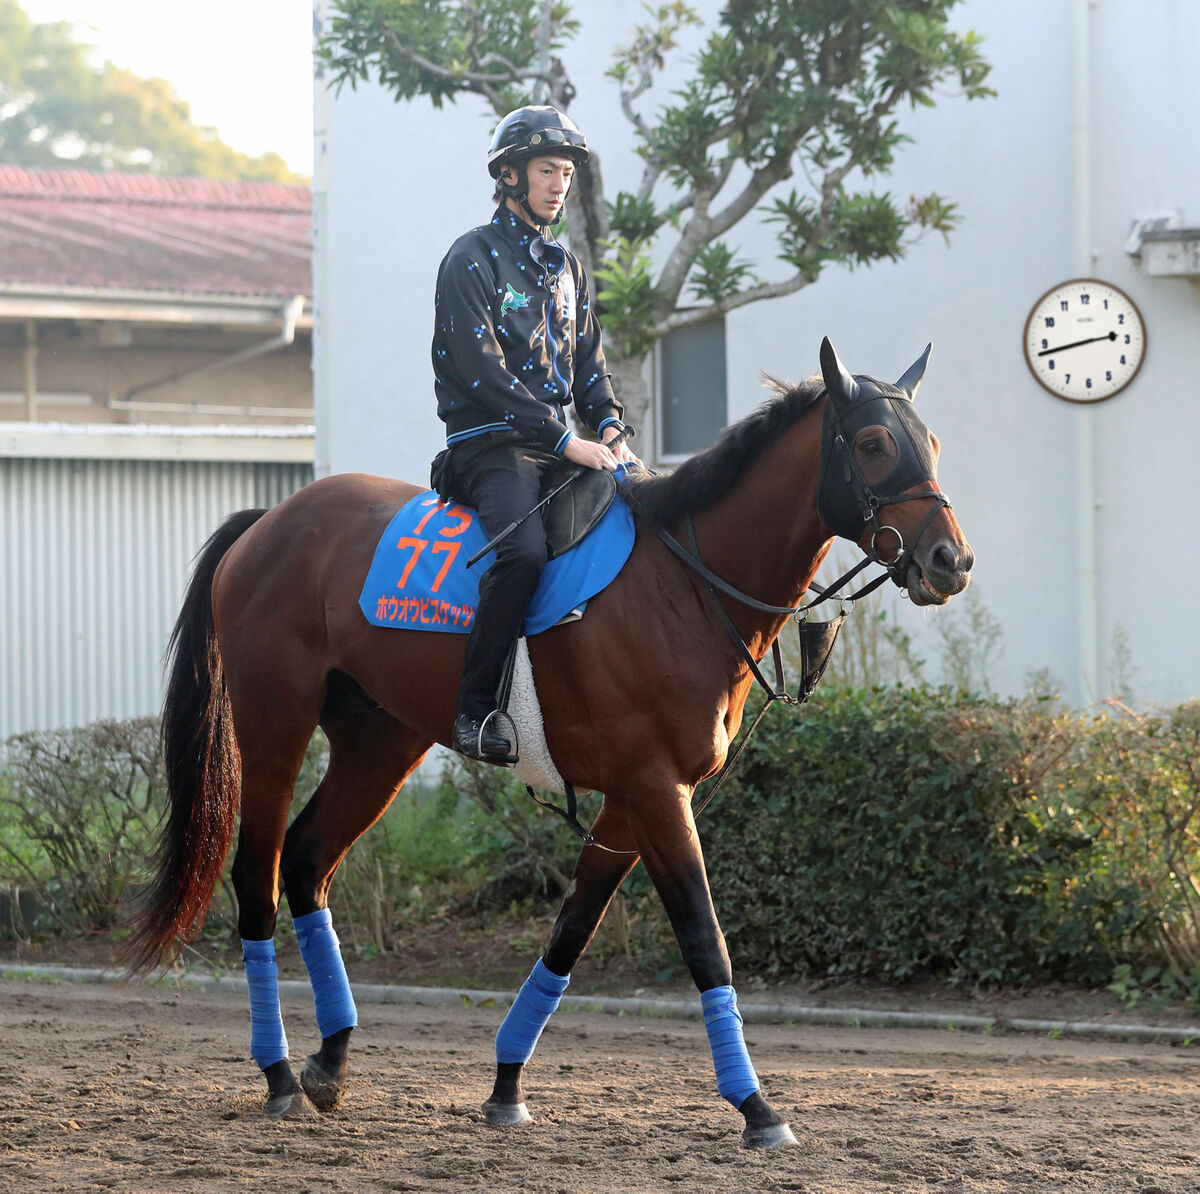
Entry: 2,43
